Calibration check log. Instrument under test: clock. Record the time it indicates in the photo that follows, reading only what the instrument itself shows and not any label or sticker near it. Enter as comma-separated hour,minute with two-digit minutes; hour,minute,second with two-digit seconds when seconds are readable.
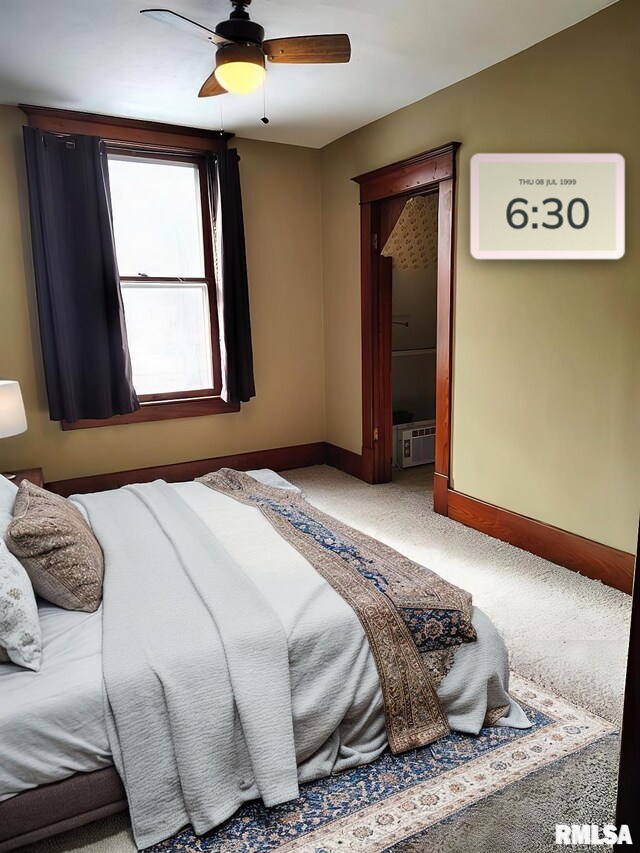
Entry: 6,30
